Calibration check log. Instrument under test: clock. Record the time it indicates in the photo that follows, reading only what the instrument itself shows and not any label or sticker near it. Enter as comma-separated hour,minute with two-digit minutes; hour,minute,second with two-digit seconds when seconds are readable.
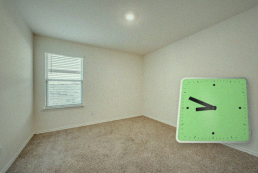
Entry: 8,49
